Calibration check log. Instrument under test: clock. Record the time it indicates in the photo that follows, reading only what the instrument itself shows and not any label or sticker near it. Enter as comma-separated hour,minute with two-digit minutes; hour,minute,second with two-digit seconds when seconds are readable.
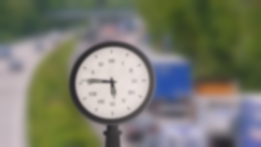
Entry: 5,46
